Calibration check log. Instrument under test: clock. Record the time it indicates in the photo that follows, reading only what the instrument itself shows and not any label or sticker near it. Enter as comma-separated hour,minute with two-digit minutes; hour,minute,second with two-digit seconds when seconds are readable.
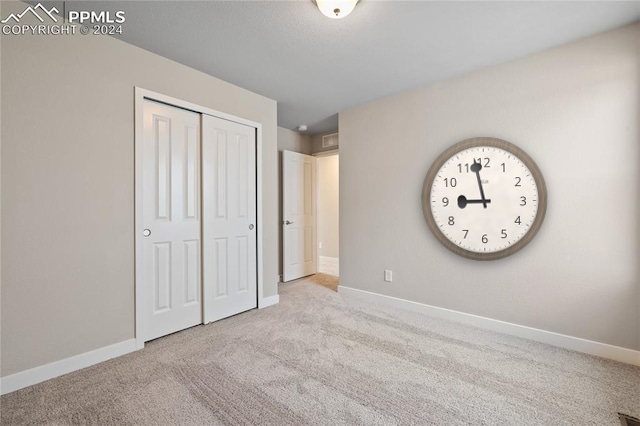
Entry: 8,58
